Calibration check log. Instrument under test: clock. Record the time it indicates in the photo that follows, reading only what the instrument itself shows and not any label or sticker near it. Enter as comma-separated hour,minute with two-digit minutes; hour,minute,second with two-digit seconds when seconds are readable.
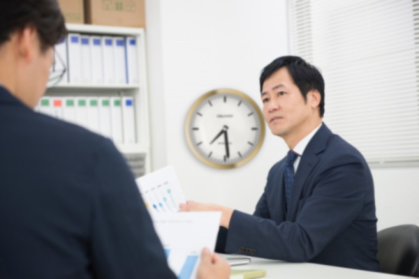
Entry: 7,29
